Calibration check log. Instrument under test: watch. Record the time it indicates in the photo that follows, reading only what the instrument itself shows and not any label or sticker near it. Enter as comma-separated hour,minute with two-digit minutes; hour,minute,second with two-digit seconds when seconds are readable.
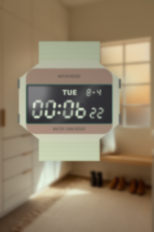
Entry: 0,06,22
